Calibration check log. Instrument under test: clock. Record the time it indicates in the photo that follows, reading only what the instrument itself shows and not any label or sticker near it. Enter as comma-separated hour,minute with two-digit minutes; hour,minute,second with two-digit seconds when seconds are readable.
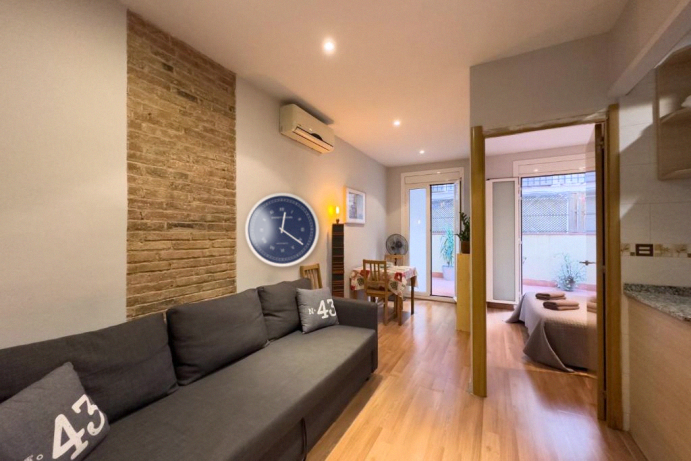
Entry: 12,21
